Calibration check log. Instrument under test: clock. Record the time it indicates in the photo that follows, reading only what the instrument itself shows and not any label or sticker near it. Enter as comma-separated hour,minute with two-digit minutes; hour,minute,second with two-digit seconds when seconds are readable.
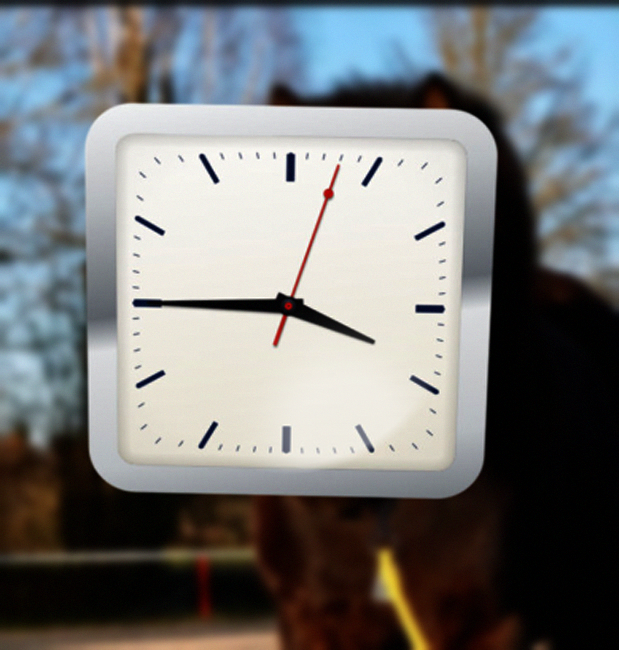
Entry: 3,45,03
